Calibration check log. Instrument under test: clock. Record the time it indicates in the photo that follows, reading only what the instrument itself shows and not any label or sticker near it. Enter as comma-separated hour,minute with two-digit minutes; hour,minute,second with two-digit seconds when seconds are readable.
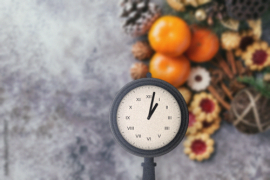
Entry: 1,02
